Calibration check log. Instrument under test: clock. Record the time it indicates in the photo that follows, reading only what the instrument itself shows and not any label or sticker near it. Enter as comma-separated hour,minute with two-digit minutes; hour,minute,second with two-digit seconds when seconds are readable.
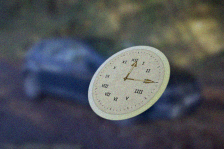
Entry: 12,15
